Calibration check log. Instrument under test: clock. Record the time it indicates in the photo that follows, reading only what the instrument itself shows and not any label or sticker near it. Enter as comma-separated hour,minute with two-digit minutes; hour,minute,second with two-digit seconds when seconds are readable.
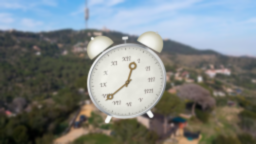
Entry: 12,39
